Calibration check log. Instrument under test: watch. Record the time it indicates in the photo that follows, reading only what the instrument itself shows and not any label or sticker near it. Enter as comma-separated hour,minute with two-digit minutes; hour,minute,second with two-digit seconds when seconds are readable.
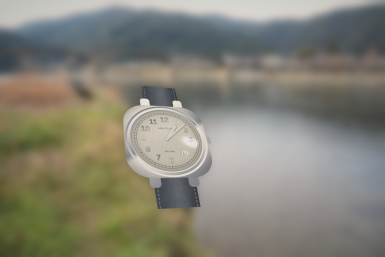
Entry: 1,08
